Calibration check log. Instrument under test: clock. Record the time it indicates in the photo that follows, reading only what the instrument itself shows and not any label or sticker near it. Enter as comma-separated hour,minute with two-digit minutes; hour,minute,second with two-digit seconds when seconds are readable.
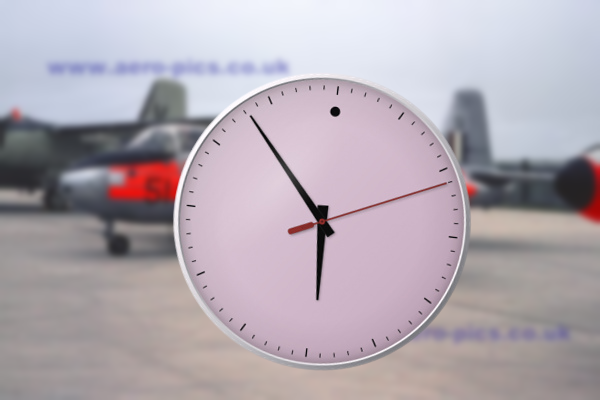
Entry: 5,53,11
